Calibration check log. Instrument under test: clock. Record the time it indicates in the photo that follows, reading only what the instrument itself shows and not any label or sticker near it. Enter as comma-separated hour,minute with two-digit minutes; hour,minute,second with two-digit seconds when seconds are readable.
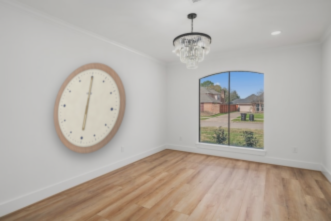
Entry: 6,00
